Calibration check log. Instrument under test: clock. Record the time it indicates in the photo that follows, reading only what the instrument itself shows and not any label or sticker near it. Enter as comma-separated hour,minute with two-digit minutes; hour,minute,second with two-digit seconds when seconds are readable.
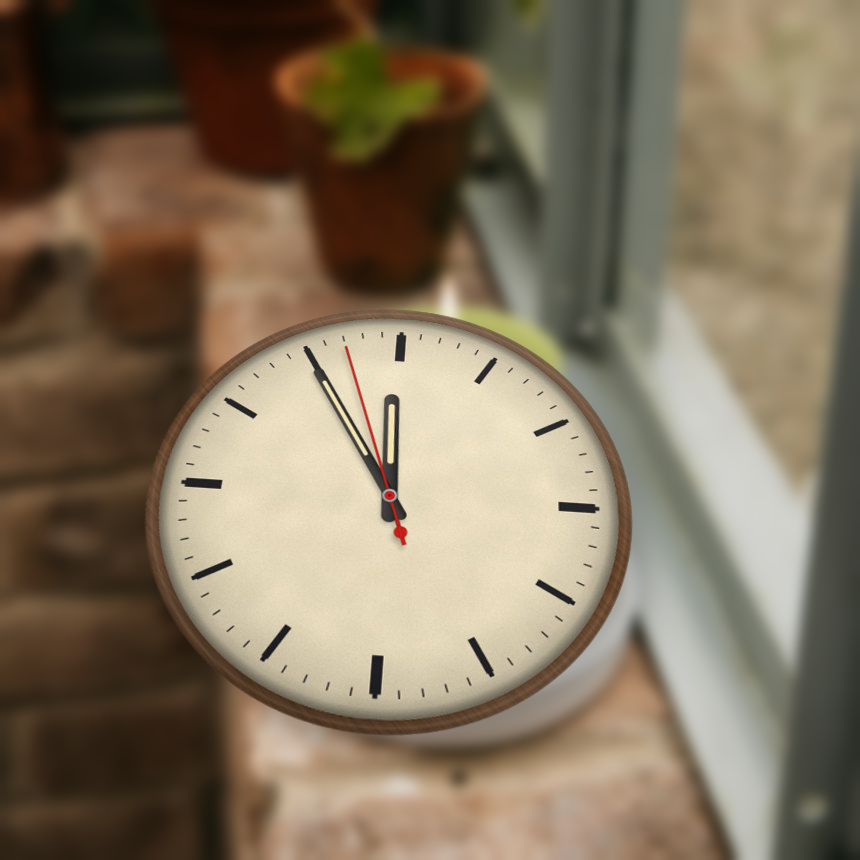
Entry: 11,54,57
